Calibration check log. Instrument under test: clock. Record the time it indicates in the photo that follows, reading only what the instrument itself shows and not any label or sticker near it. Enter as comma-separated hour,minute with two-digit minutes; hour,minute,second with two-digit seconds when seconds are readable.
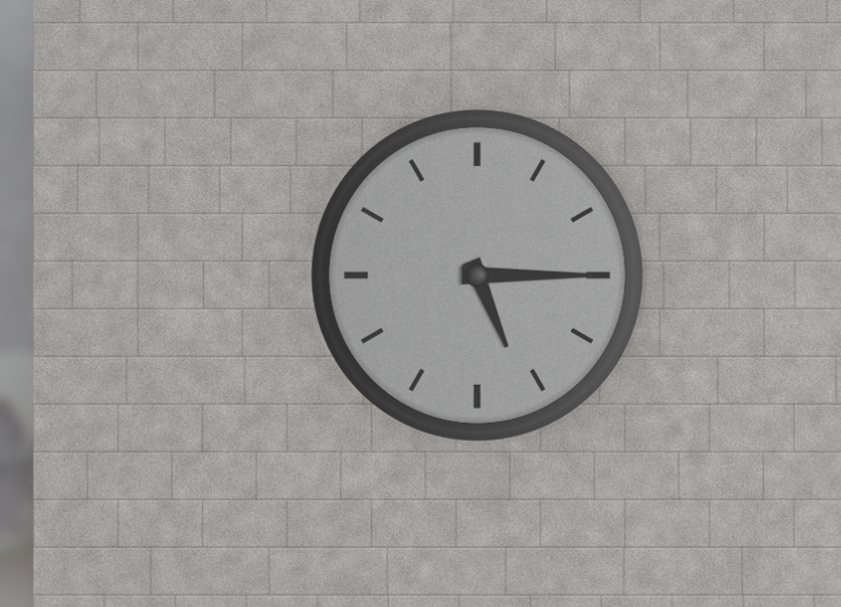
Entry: 5,15
